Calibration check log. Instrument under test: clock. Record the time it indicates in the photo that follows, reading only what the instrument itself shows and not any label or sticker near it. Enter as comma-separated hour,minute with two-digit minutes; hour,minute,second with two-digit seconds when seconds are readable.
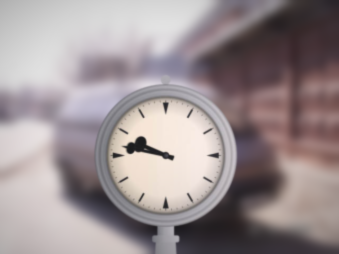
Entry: 9,47
